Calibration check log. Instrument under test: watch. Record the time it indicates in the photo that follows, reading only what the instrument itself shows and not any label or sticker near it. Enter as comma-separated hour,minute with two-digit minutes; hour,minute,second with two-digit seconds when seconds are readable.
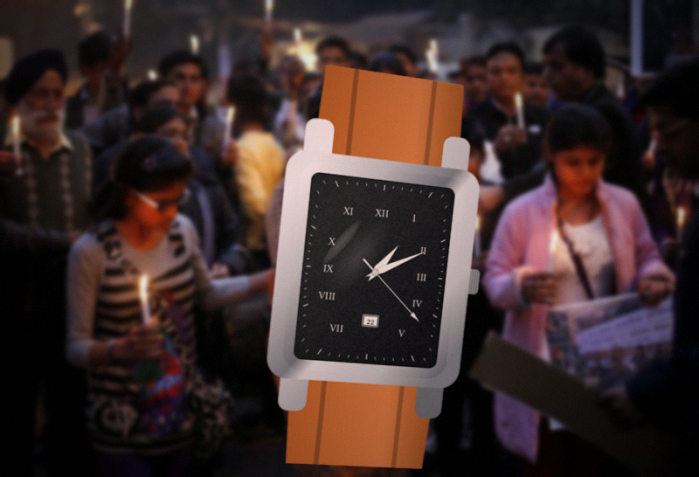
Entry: 1,10,22
